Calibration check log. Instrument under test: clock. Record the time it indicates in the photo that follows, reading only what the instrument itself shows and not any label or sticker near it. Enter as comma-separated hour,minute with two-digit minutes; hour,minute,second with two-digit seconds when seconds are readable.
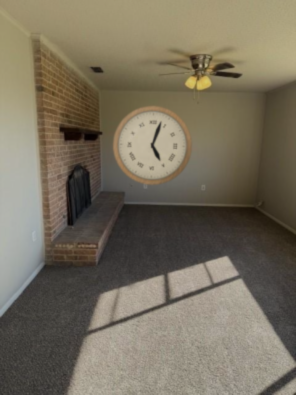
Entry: 5,03
